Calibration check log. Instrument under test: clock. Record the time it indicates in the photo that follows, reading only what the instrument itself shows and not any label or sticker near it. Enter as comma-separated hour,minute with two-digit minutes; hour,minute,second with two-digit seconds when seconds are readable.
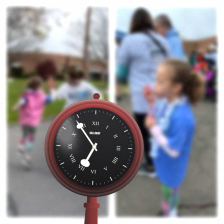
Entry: 6,54
